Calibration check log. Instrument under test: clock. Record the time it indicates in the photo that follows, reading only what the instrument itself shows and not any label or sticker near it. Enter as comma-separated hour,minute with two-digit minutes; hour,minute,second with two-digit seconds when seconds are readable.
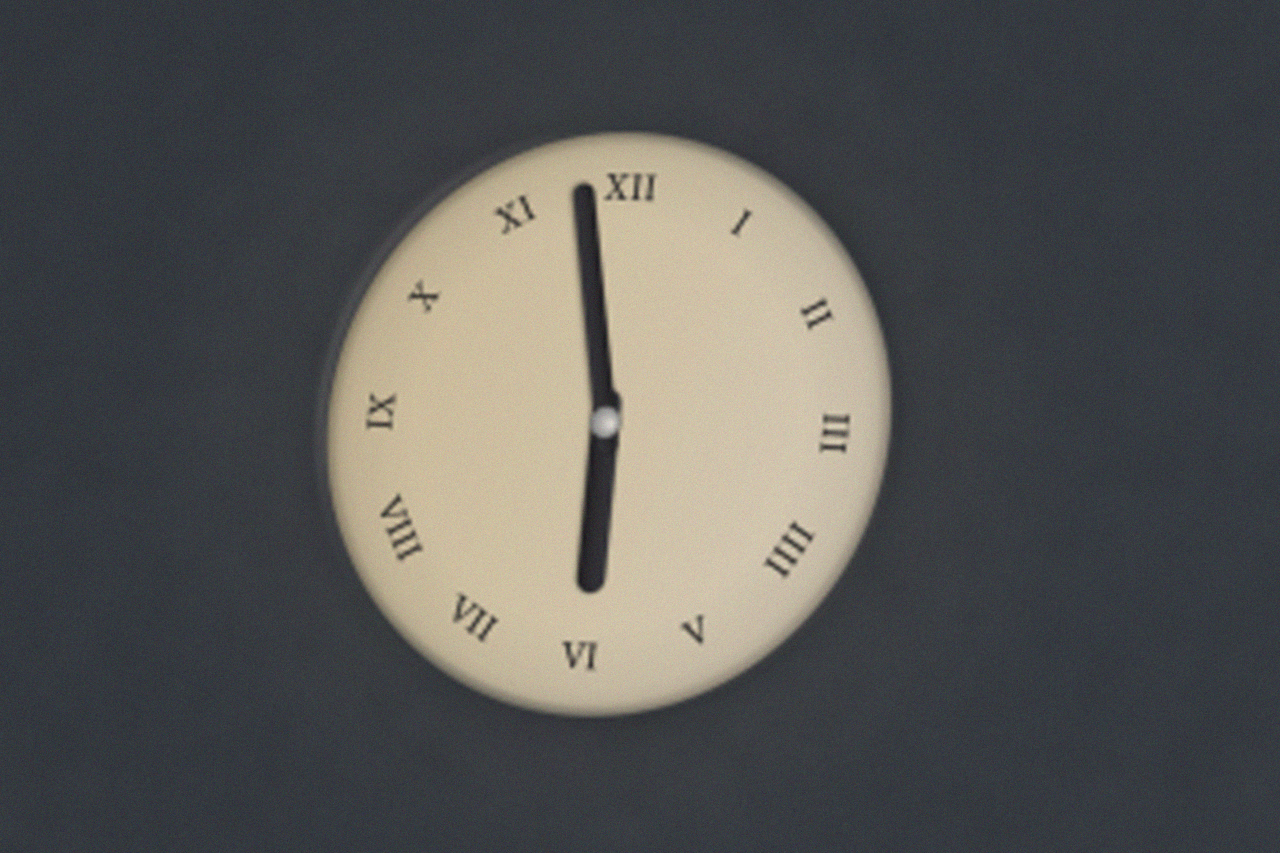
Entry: 5,58
